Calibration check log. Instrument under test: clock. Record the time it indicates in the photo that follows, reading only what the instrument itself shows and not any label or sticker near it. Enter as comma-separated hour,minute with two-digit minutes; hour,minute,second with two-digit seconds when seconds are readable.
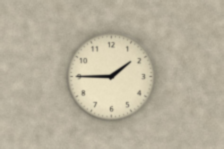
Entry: 1,45
